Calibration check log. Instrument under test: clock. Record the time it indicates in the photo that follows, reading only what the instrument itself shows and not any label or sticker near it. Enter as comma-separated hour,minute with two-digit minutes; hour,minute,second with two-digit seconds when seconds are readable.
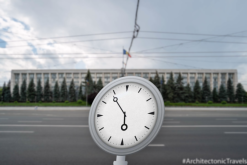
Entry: 5,54
